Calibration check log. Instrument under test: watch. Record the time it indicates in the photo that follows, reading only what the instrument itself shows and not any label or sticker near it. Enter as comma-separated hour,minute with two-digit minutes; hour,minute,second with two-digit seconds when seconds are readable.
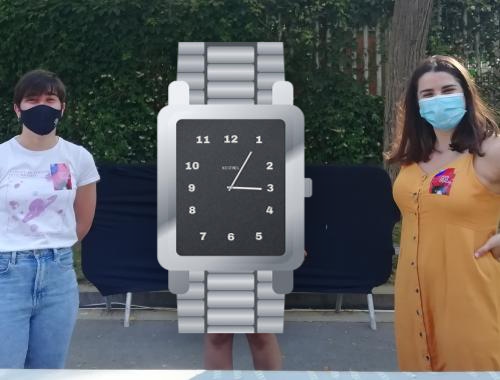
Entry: 3,05
